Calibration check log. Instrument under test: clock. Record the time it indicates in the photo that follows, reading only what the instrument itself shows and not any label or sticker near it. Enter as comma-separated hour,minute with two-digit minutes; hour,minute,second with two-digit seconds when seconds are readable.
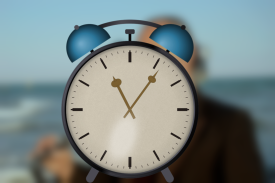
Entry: 11,06
